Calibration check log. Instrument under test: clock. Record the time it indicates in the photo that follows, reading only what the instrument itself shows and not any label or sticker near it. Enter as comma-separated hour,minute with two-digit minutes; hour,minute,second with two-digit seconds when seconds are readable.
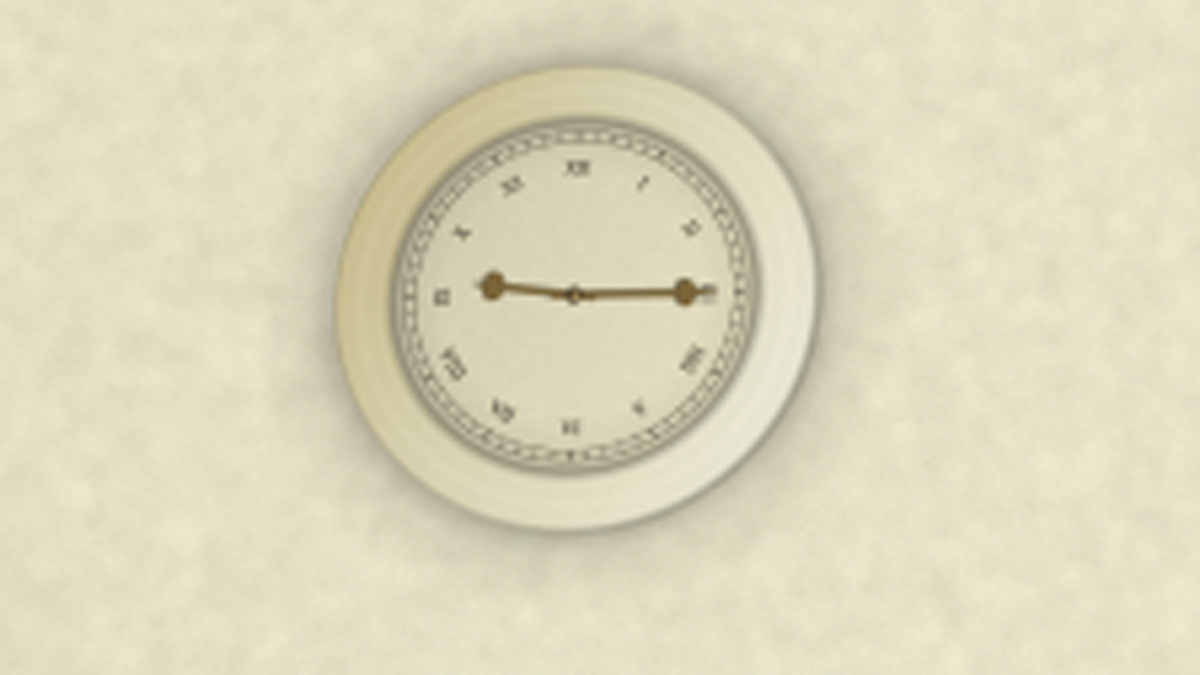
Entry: 9,15
